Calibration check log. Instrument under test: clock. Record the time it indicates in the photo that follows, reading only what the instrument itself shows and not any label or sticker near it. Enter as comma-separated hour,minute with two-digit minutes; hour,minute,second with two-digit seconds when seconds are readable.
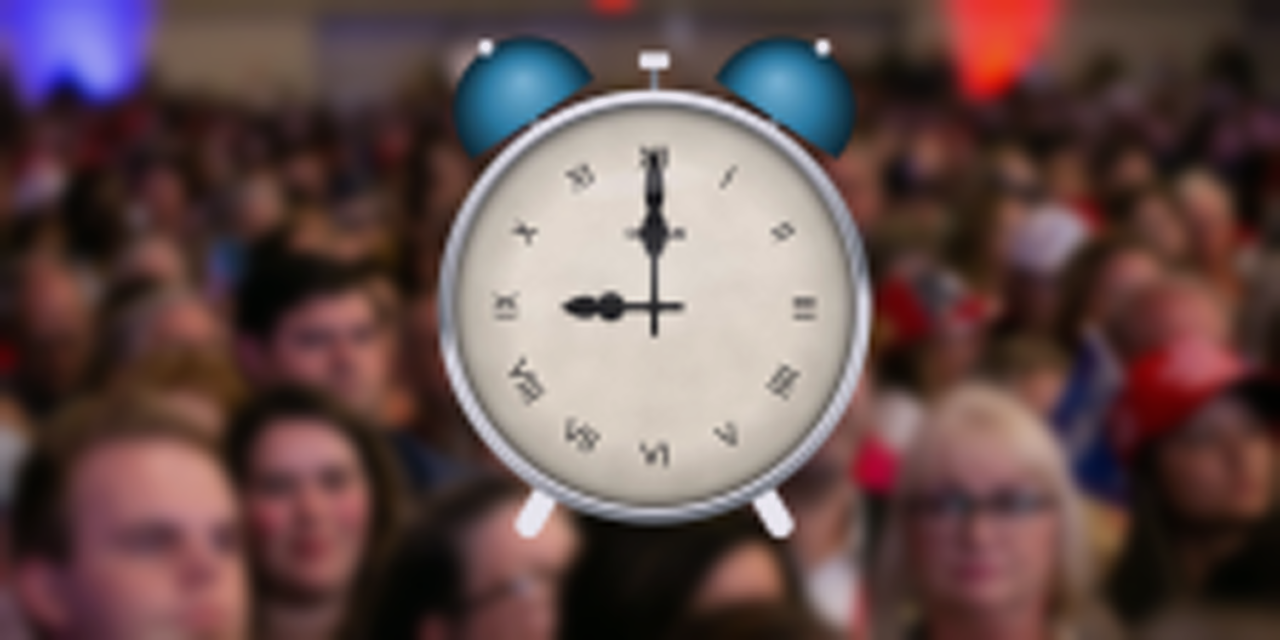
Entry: 9,00
